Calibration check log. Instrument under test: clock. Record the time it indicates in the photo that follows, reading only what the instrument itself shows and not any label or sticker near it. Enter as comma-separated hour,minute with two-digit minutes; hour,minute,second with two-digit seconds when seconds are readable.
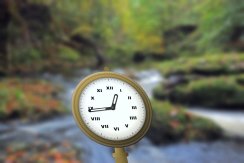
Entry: 12,44
